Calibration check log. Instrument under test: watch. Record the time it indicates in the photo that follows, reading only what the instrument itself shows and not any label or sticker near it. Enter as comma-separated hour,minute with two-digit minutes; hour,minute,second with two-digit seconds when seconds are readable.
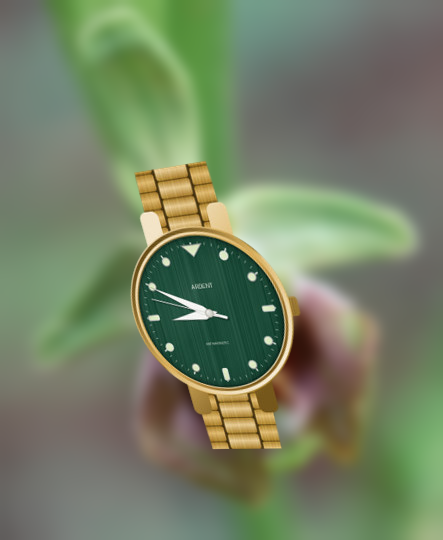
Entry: 8,49,48
